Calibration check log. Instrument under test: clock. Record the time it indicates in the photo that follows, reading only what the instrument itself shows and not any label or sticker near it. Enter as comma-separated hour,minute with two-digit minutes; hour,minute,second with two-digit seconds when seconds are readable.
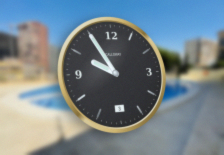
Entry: 9,55
